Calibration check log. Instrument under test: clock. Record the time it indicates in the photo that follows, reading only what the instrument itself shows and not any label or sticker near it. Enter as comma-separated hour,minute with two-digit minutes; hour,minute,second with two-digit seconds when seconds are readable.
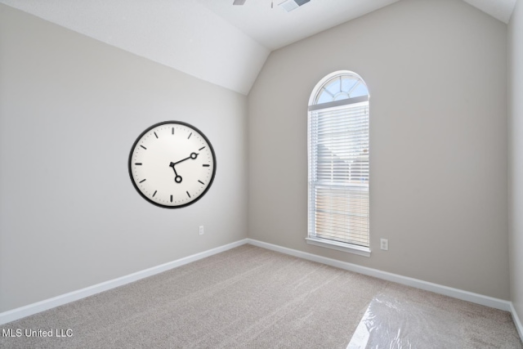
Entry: 5,11
